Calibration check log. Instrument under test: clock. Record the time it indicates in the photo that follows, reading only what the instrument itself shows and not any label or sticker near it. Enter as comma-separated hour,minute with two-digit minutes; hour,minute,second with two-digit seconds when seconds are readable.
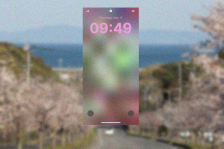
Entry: 9,49
